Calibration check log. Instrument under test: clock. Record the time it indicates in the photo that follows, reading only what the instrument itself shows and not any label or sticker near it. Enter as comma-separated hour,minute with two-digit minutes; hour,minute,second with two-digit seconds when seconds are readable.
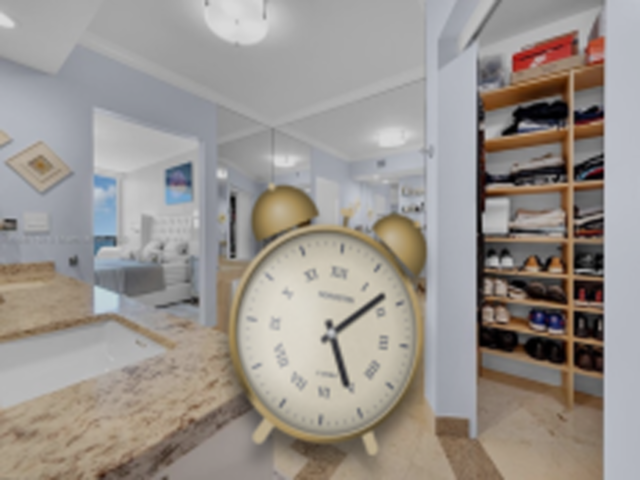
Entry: 5,08
